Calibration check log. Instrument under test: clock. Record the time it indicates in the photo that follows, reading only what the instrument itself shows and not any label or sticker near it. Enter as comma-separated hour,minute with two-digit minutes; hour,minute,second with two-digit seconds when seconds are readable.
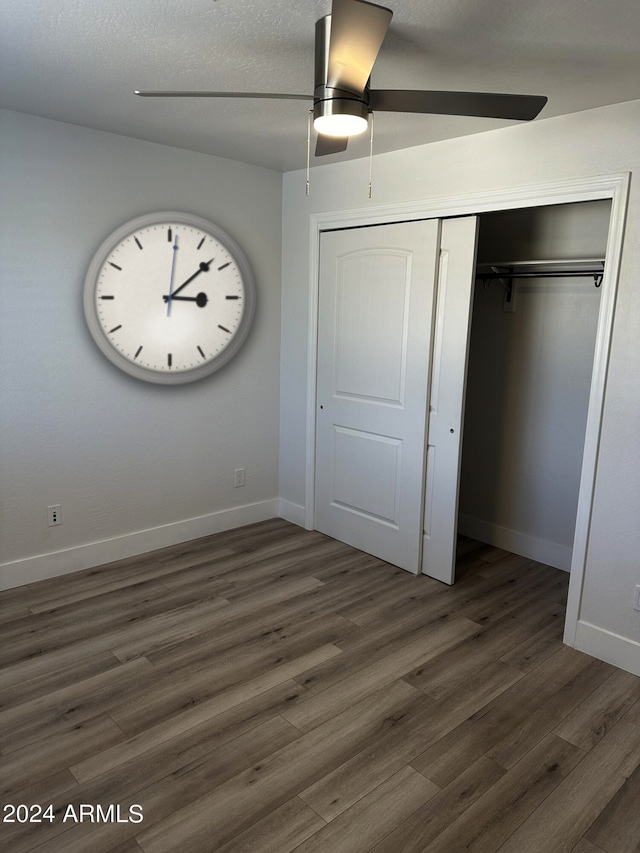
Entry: 3,08,01
